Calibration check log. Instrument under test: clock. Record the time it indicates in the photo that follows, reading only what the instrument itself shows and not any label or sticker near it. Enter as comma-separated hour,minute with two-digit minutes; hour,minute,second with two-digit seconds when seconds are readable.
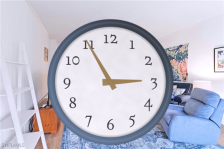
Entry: 2,55
